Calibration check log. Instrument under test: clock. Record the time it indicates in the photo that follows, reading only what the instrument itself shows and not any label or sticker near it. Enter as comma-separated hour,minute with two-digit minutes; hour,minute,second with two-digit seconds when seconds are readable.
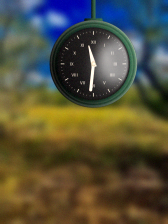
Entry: 11,31
